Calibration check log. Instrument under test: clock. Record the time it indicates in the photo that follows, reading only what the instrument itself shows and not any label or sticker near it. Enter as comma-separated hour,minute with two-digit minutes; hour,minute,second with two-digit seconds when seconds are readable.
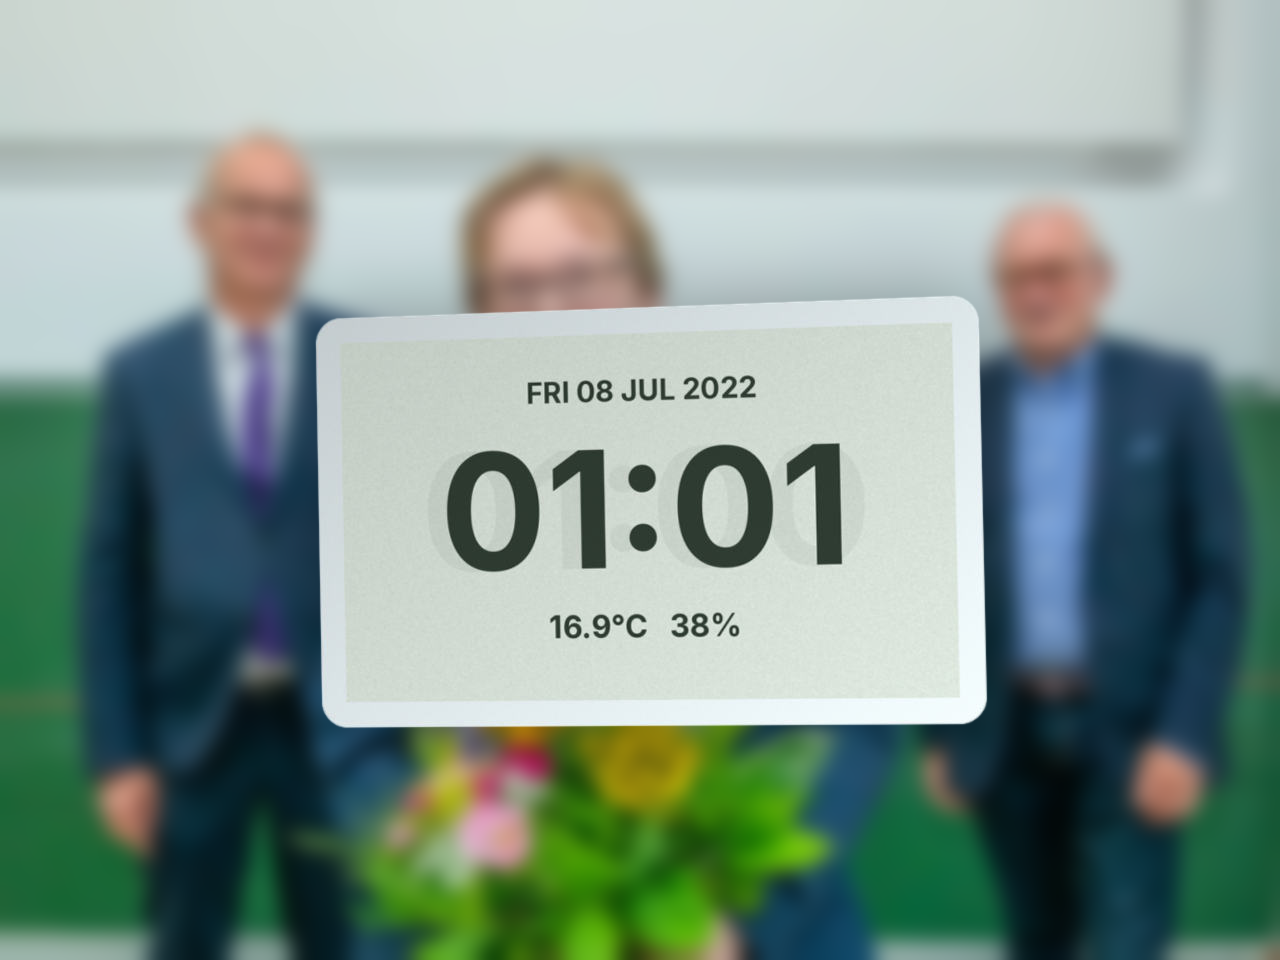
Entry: 1,01
